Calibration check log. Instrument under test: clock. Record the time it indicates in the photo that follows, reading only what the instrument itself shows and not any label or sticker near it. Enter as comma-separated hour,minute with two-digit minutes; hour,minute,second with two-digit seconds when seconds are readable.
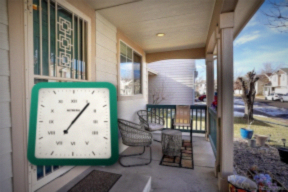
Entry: 7,06
